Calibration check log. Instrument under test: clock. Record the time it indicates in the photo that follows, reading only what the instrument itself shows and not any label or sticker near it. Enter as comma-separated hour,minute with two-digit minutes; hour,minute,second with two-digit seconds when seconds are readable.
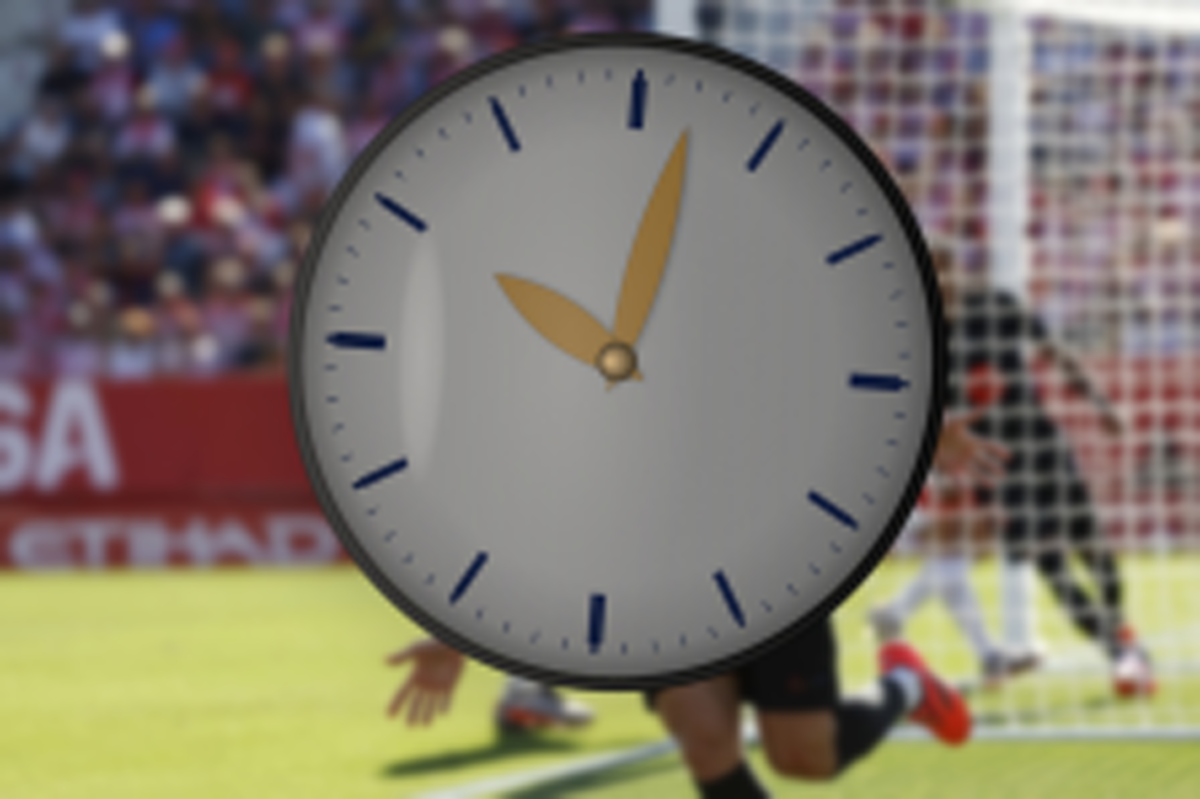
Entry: 10,02
